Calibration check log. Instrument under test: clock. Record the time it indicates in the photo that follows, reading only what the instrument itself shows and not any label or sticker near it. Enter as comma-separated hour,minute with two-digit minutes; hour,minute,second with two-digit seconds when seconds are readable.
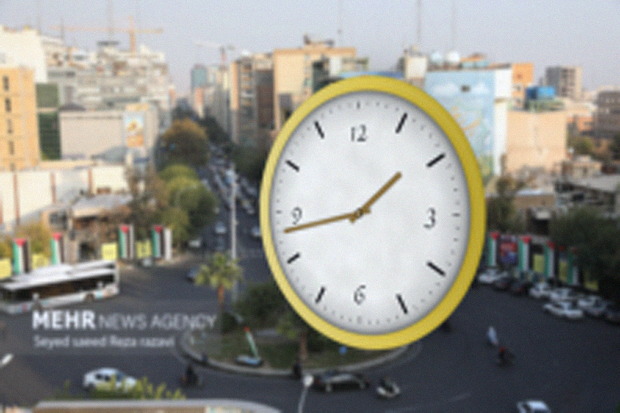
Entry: 1,43
